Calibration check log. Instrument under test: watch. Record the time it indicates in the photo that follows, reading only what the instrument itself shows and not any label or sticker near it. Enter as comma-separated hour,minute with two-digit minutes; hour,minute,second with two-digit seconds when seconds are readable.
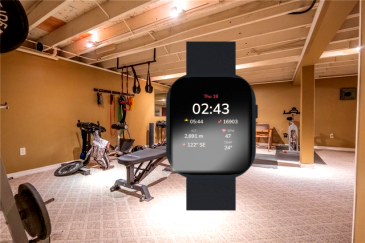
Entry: 2,43
